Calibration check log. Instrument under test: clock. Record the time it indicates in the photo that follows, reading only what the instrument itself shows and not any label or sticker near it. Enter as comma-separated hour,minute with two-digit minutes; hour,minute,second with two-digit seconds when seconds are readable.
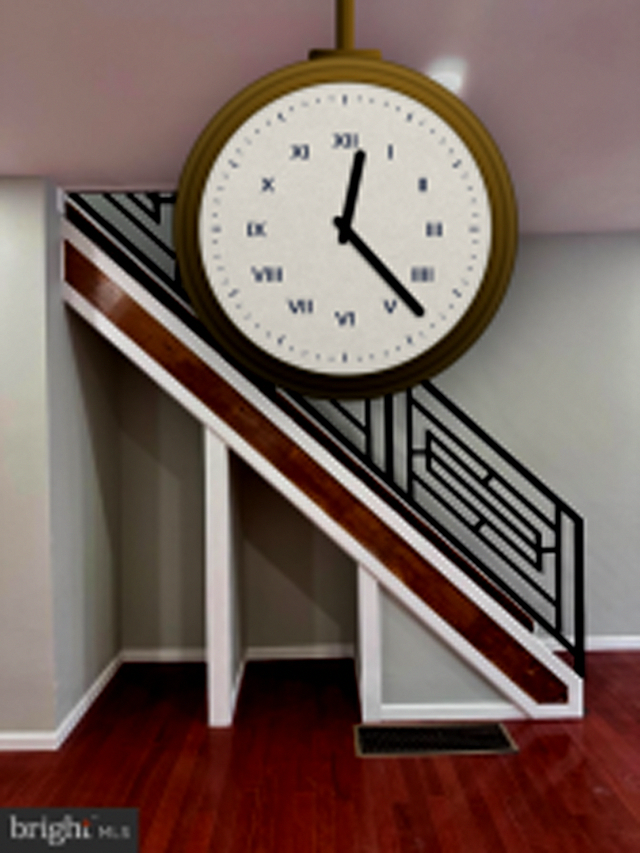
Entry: 12,23
